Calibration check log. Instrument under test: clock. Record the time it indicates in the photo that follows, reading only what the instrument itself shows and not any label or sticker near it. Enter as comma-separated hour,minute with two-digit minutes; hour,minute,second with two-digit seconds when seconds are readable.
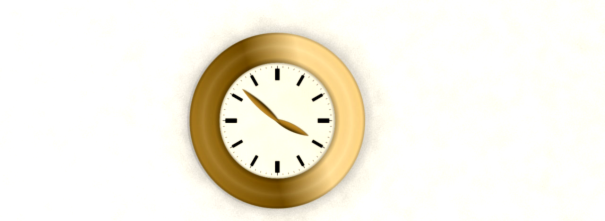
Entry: 3,52
